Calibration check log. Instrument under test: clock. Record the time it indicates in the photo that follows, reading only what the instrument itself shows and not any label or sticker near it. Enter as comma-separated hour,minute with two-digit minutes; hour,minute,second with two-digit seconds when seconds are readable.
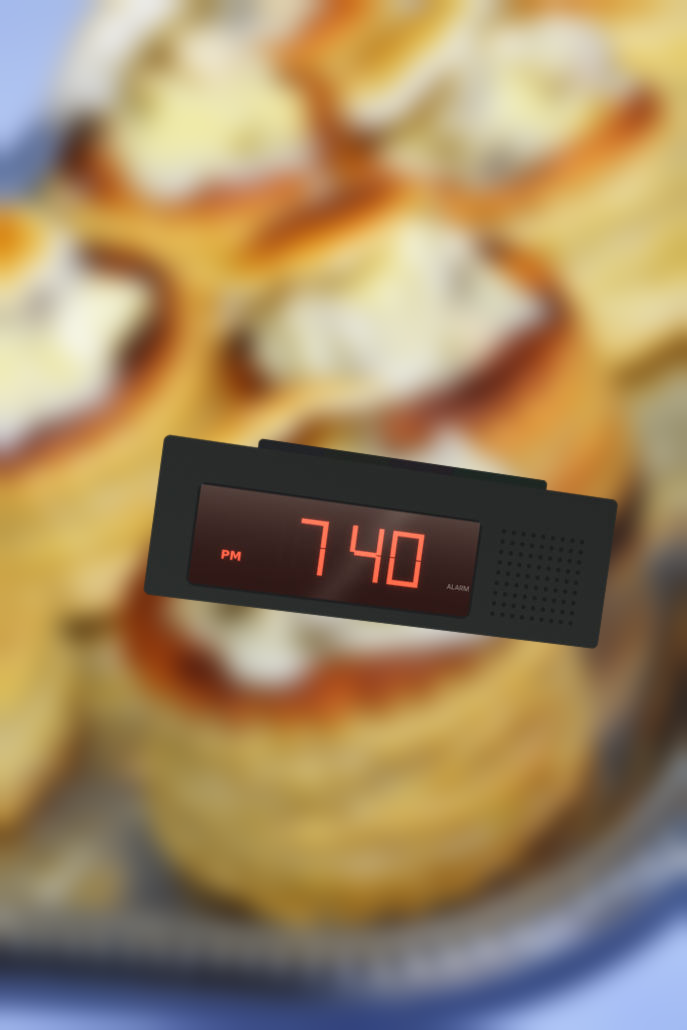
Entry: 7,40
